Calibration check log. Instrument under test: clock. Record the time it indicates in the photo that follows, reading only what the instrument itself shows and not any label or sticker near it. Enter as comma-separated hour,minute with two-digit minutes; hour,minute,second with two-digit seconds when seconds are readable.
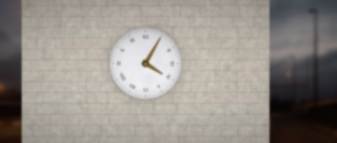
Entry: 4,05
